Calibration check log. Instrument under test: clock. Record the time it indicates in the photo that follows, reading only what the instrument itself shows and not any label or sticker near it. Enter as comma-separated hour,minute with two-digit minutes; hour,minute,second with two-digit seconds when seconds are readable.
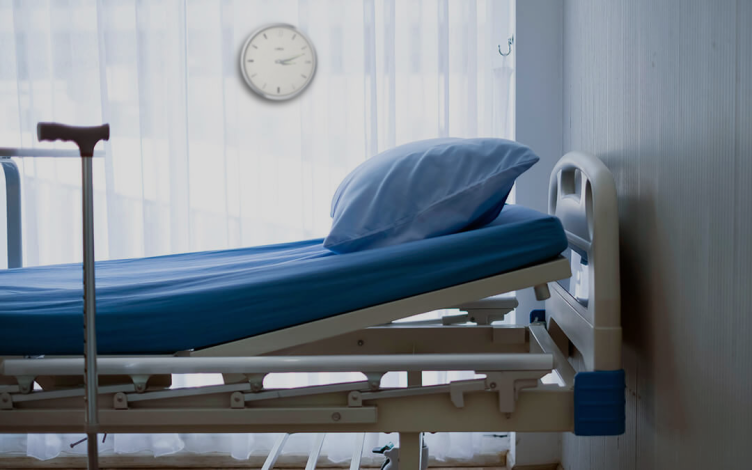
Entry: 3,12
